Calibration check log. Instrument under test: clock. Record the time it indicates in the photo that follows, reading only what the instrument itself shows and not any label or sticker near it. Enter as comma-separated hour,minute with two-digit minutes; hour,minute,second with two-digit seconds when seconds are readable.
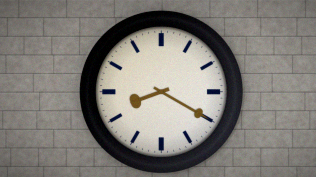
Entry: 8,20
